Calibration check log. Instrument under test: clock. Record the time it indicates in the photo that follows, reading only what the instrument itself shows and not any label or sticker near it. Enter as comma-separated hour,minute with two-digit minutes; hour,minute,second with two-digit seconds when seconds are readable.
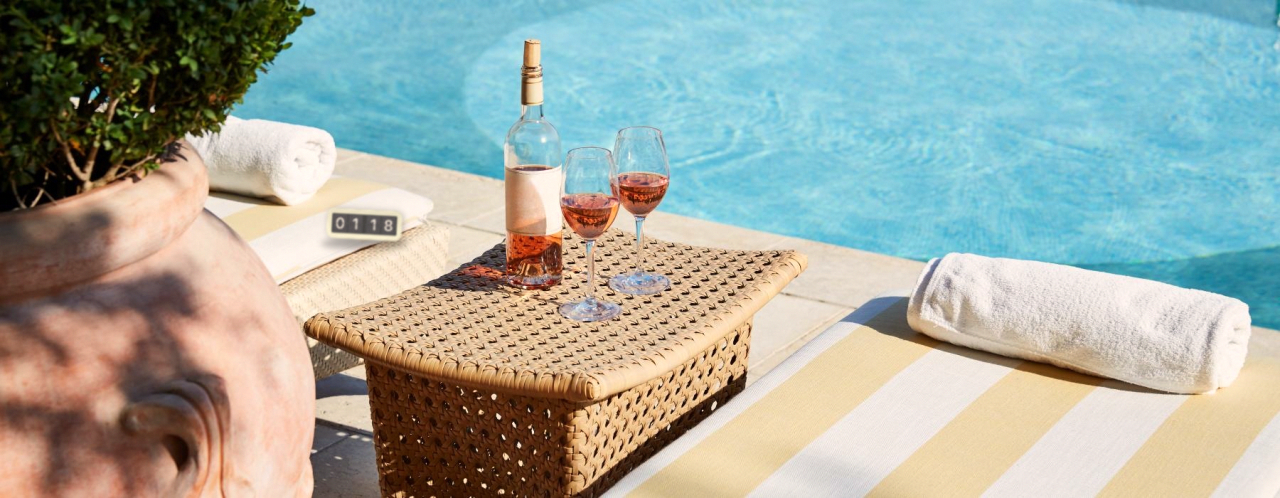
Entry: 1,18
